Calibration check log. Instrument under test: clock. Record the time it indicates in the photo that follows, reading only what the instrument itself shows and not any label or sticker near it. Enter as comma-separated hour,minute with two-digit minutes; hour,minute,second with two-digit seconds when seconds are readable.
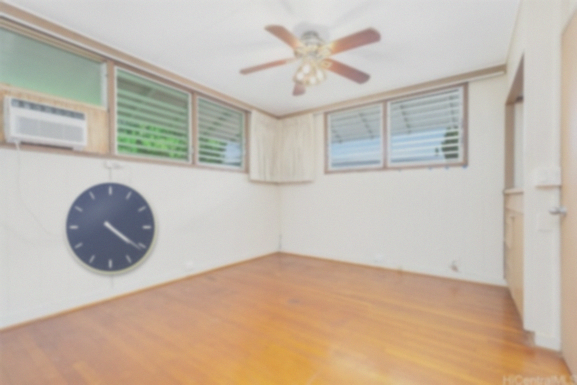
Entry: 4,21
